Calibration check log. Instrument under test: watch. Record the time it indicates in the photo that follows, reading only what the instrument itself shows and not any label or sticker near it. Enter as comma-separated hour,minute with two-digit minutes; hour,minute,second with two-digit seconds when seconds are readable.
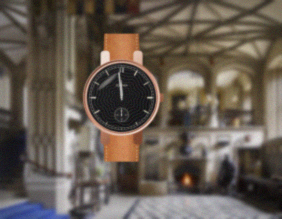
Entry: 11,59
